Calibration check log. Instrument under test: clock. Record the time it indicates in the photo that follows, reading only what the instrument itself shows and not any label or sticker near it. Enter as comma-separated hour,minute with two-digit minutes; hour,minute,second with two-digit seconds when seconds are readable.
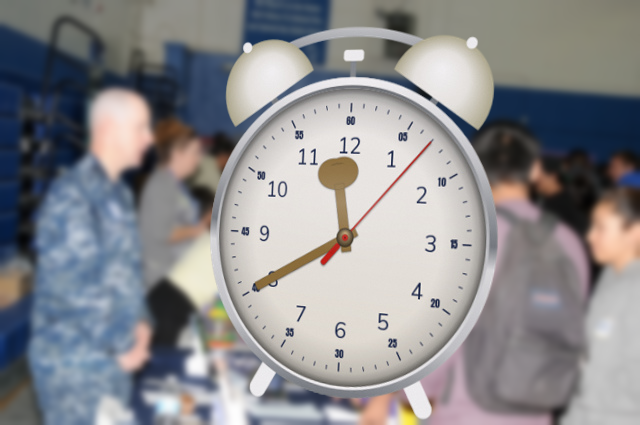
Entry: 11,40,07
